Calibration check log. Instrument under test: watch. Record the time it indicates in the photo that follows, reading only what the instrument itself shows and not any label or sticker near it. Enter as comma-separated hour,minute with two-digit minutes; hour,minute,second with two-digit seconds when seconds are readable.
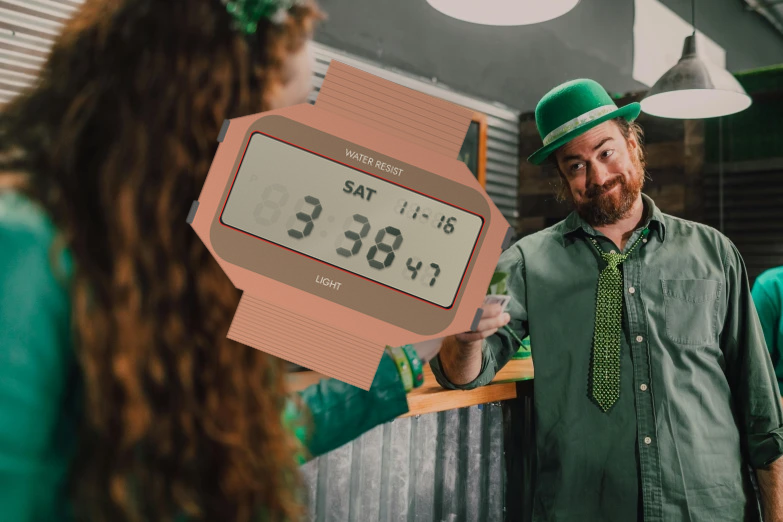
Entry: 3,38,47
